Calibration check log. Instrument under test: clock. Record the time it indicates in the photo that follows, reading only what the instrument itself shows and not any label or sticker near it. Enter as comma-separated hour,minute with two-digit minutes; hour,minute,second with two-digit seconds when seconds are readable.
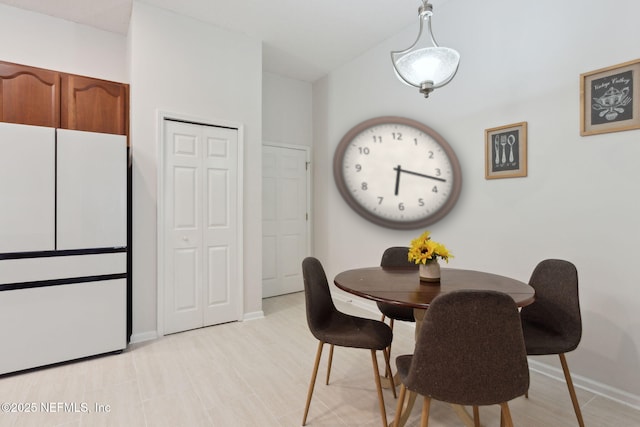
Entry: 6,17
